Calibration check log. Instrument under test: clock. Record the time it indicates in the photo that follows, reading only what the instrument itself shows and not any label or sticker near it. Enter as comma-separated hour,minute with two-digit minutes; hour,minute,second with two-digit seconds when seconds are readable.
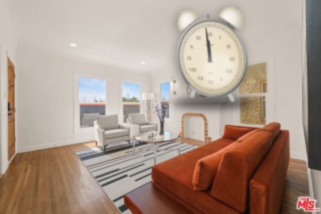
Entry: 11,59
